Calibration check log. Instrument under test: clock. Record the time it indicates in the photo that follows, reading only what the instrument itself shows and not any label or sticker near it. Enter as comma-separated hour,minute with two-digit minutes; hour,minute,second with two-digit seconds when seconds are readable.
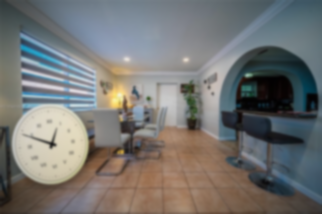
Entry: 12,49
